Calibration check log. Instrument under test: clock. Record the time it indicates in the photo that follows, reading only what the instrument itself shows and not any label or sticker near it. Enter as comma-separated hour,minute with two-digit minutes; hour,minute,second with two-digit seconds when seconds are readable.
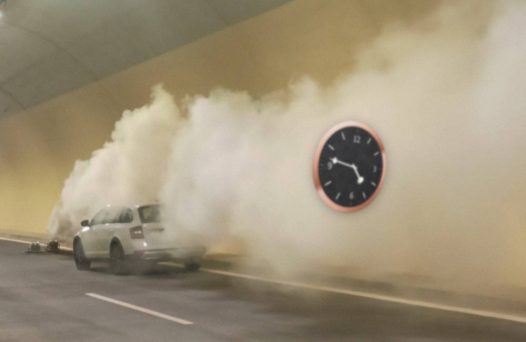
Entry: 4,47
